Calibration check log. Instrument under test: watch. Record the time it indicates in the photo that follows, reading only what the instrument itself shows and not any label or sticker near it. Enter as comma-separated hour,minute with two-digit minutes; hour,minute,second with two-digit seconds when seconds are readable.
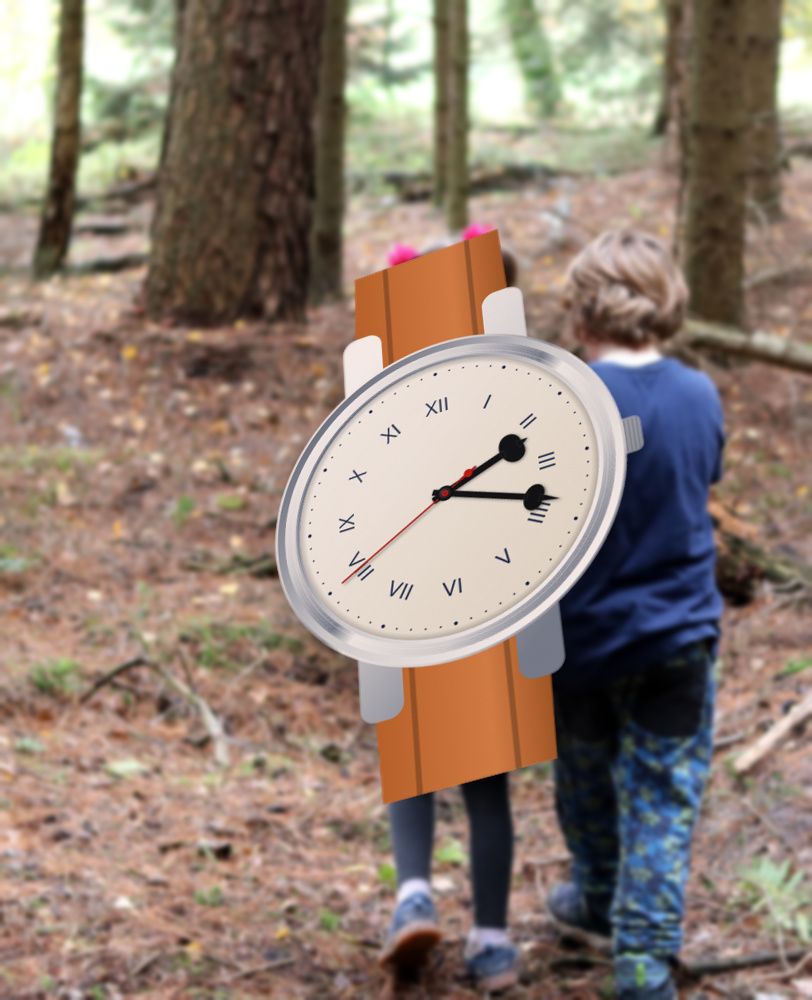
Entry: 2,18,40
